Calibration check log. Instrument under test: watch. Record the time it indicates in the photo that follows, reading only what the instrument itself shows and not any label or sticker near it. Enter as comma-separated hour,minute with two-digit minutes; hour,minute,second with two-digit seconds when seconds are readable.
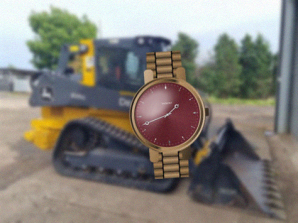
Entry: 1,42
